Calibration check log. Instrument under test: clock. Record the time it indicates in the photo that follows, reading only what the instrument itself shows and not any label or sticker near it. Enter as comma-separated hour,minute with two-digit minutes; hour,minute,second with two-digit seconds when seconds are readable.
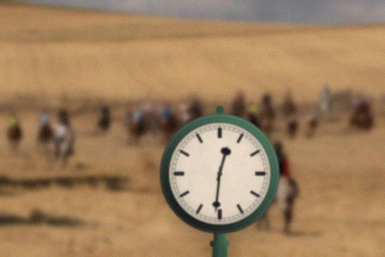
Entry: 12,31
